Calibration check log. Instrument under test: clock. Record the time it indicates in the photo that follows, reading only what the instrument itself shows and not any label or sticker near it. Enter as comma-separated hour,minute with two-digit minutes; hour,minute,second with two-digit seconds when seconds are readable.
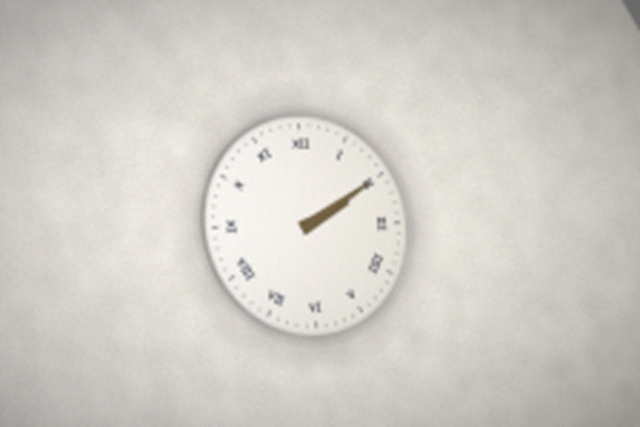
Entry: 2,10
